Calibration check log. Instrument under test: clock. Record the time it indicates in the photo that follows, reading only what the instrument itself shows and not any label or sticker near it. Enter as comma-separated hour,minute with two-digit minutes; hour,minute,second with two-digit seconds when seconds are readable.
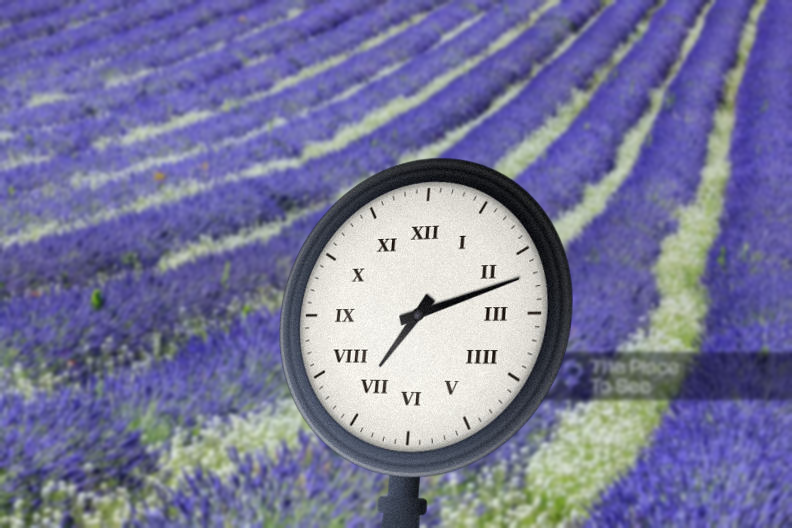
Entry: 7,12
